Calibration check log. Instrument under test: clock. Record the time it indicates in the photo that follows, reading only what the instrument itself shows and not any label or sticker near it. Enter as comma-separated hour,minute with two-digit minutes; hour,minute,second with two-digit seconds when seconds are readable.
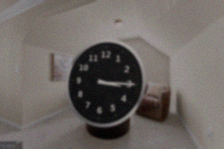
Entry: 3,15
